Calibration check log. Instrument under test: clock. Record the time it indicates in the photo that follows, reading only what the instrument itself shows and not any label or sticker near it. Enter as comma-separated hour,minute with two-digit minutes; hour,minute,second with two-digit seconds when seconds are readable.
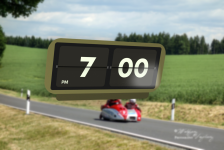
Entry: 7,00
